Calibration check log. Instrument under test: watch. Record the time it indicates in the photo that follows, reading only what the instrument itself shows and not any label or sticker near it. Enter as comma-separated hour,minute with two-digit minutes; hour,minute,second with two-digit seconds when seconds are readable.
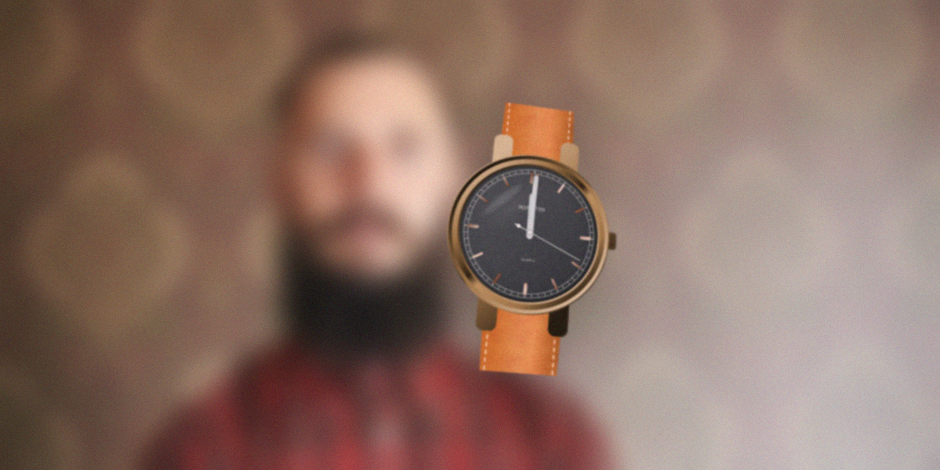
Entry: 12,00,19
